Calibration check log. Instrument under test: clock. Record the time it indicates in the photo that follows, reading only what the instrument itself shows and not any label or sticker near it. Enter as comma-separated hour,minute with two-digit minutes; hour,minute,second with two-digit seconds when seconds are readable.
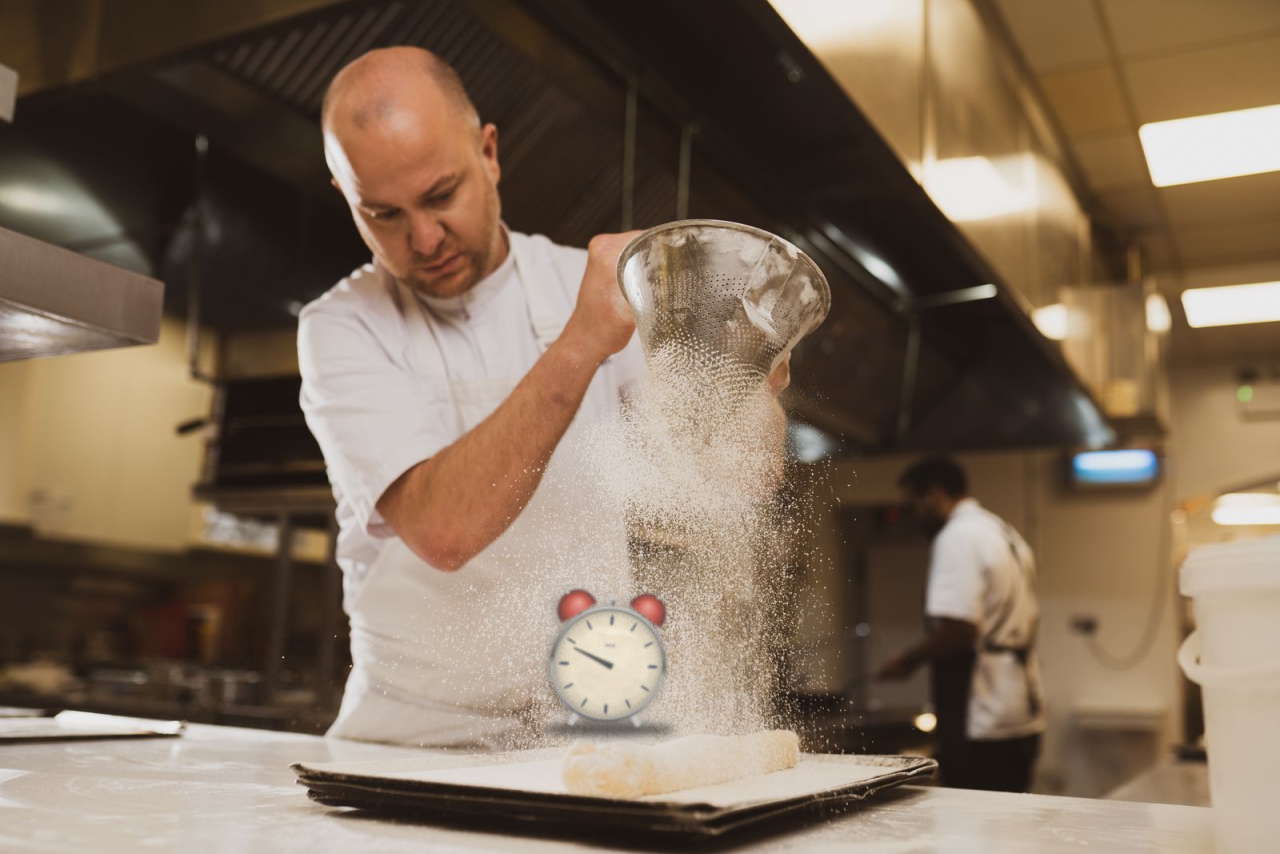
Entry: 9,49
